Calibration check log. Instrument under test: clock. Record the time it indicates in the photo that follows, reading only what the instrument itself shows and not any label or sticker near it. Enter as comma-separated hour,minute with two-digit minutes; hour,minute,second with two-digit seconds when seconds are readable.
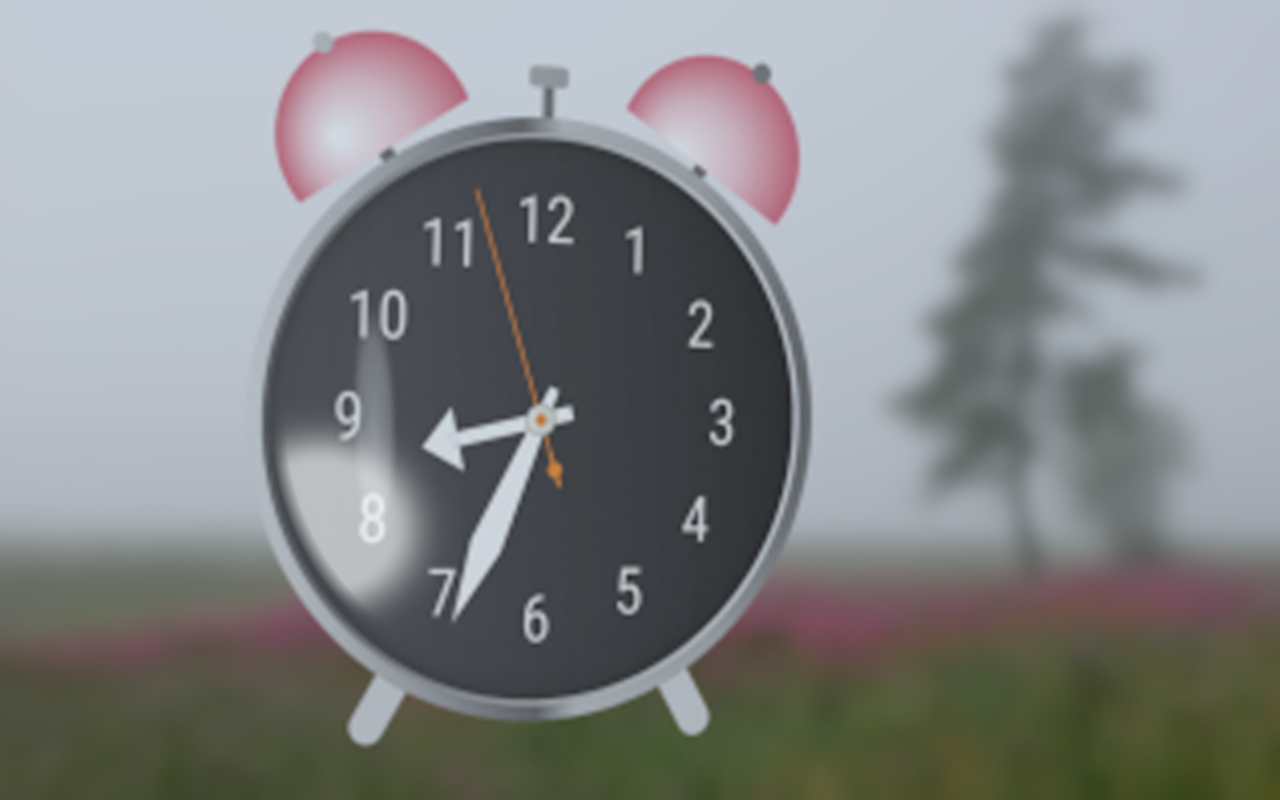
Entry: 8,33,57
